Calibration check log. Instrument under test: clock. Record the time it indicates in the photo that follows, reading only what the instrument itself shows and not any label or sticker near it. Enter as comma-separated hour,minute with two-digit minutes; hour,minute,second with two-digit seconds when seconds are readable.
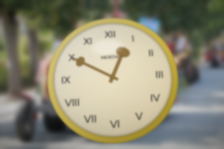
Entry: 12,50
